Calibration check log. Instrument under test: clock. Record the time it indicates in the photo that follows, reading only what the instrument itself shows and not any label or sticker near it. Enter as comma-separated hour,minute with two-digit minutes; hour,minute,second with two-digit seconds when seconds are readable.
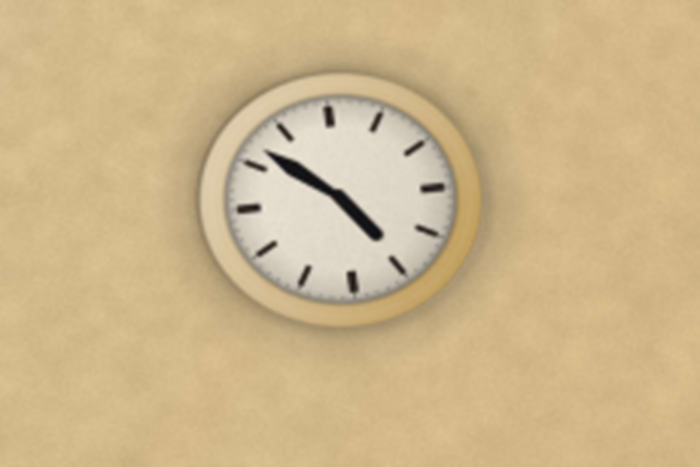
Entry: 4,52
